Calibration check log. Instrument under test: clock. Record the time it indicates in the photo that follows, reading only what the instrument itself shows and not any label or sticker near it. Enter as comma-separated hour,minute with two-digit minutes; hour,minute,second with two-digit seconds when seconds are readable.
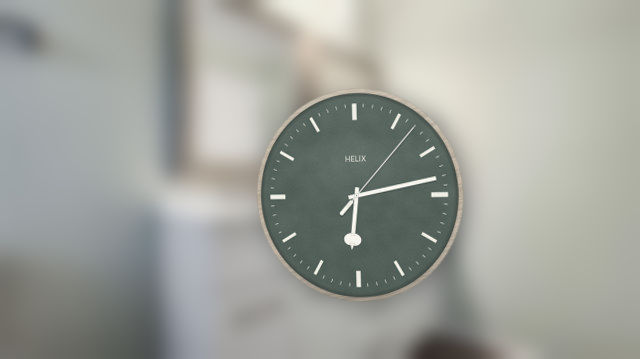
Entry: 6,13,07
